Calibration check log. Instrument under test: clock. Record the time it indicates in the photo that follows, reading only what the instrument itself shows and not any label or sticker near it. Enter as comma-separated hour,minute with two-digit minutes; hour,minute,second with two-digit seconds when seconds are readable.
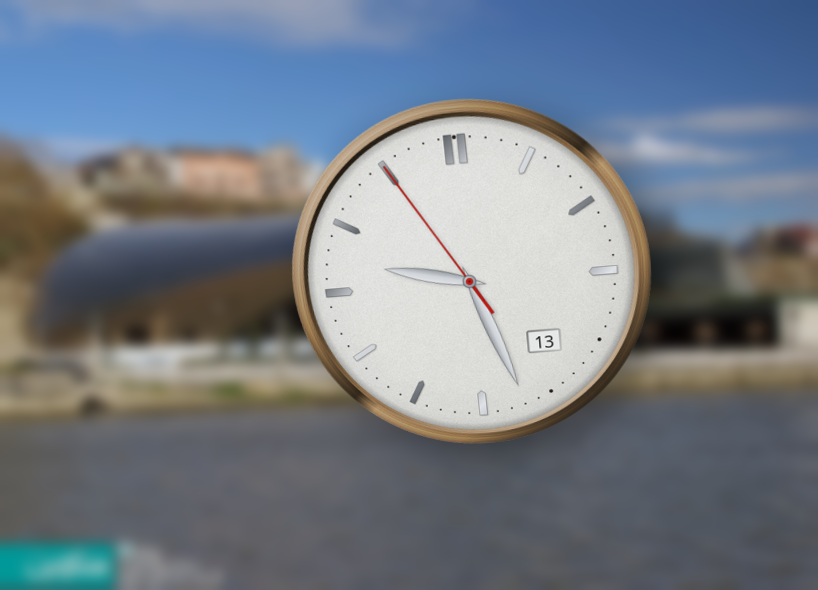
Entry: 9,26,55
